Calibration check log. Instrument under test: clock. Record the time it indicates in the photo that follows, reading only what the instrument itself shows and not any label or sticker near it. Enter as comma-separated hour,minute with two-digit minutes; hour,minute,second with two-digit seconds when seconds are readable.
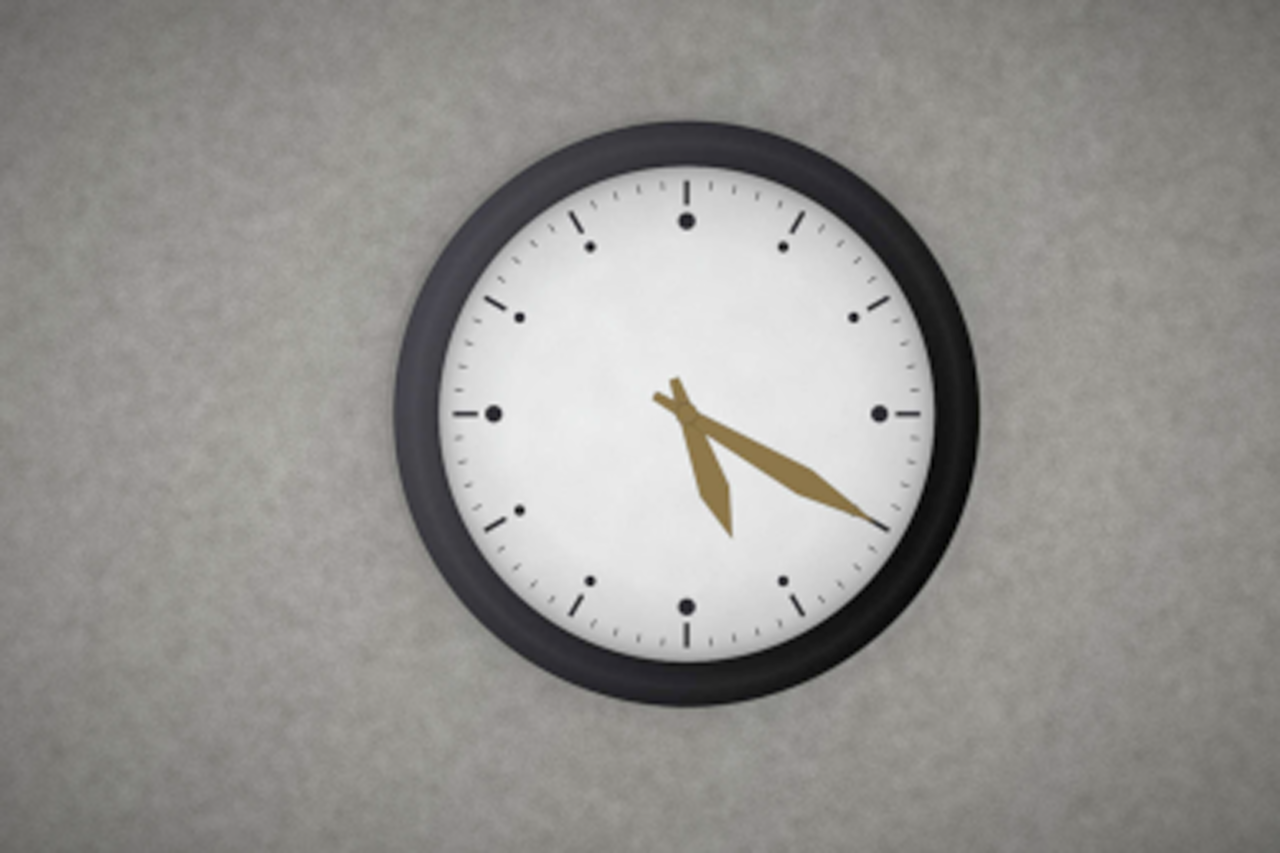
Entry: 5,20
